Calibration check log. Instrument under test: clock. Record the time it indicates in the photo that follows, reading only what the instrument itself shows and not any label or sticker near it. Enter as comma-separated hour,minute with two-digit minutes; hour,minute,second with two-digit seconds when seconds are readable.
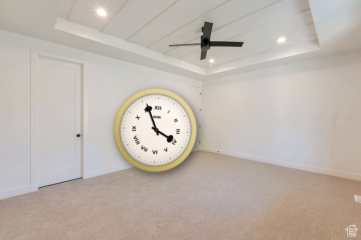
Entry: 3,56
